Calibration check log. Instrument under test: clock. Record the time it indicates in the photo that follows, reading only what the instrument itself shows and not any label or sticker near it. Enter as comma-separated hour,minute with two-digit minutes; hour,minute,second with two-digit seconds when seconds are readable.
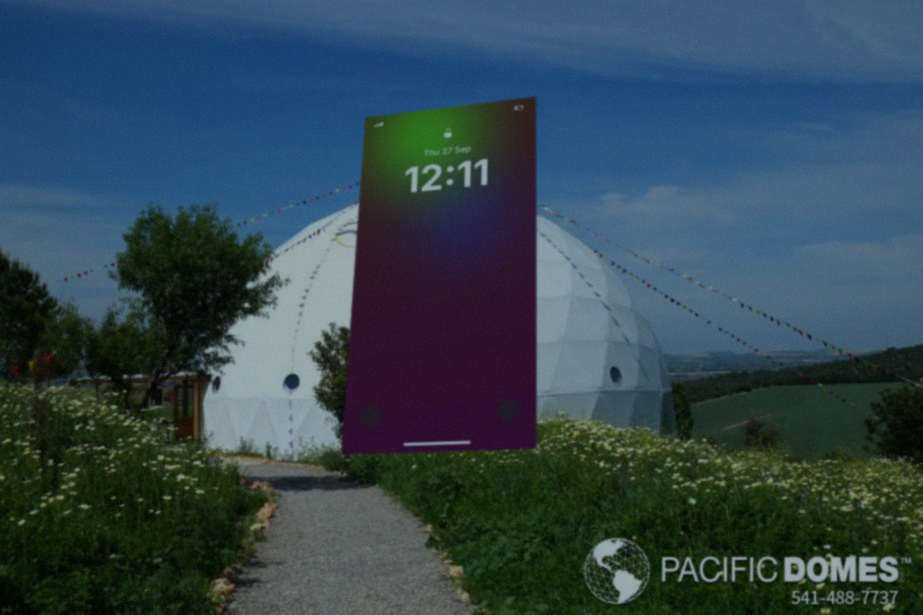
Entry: 12,11
